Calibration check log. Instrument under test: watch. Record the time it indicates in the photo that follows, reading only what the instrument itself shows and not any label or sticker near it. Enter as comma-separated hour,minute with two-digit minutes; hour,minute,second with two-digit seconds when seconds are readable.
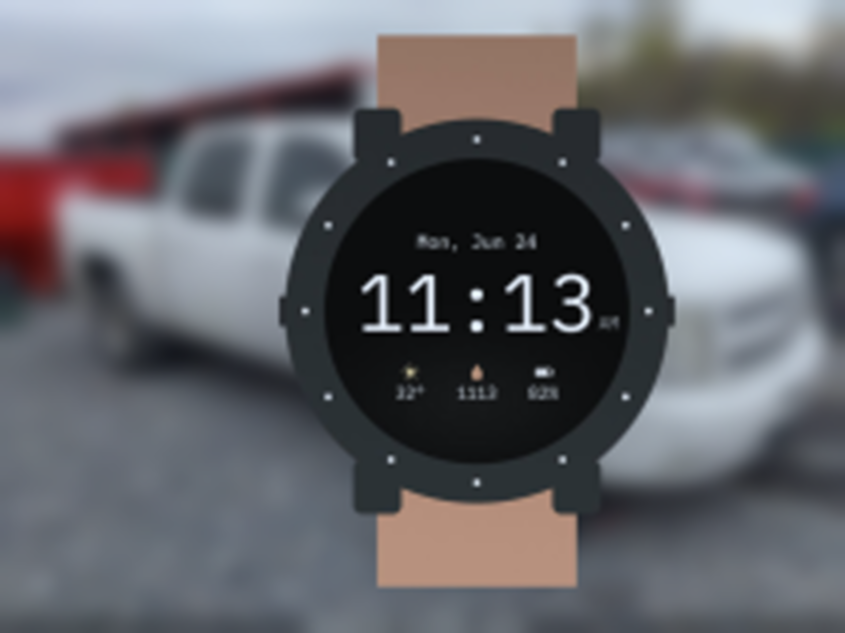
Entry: 11,13
